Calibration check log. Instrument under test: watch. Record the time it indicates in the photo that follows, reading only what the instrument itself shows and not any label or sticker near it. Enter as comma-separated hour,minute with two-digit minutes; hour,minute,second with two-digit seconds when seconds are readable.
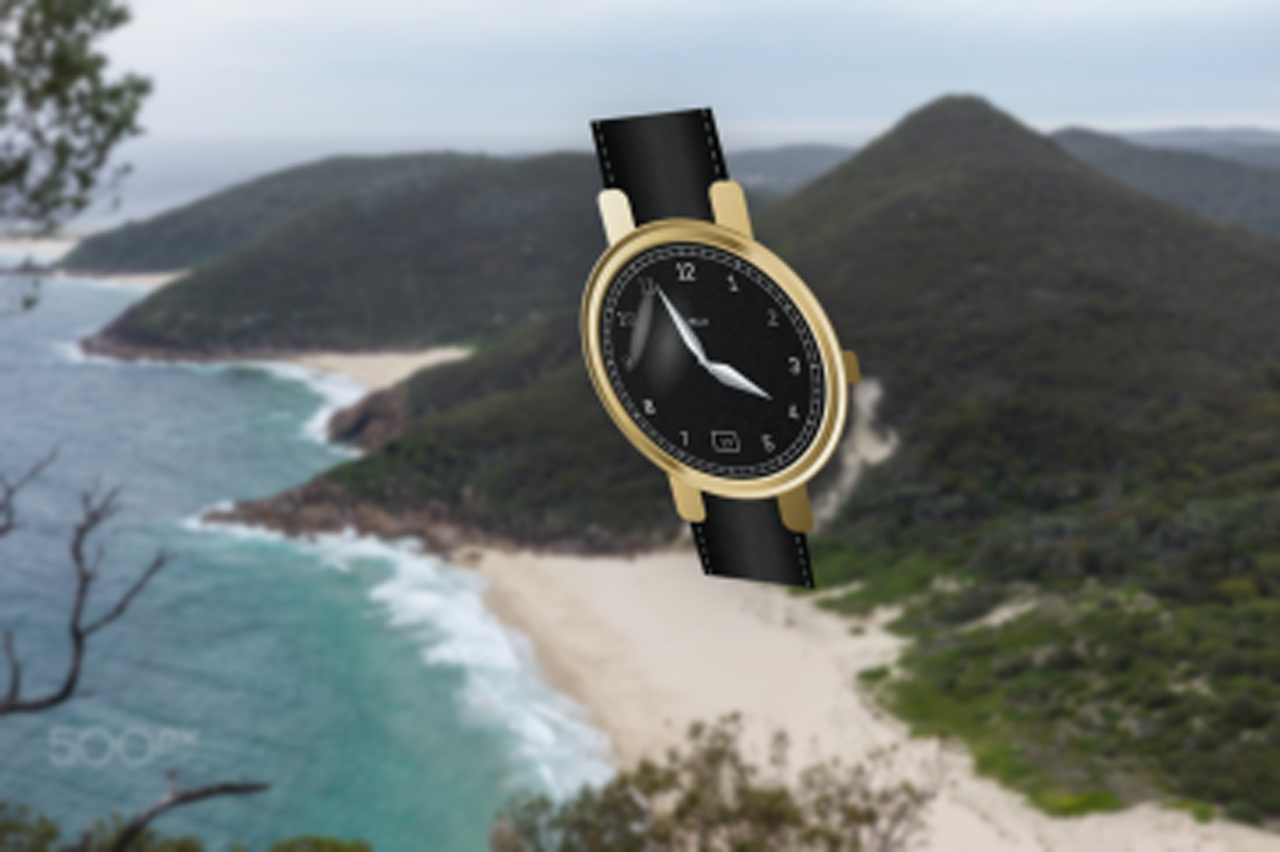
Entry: 3,56
